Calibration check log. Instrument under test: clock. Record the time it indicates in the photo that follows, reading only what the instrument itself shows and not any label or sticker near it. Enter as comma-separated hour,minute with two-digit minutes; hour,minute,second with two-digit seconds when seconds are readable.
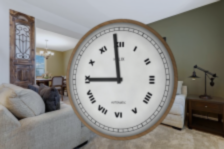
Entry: 8,59
